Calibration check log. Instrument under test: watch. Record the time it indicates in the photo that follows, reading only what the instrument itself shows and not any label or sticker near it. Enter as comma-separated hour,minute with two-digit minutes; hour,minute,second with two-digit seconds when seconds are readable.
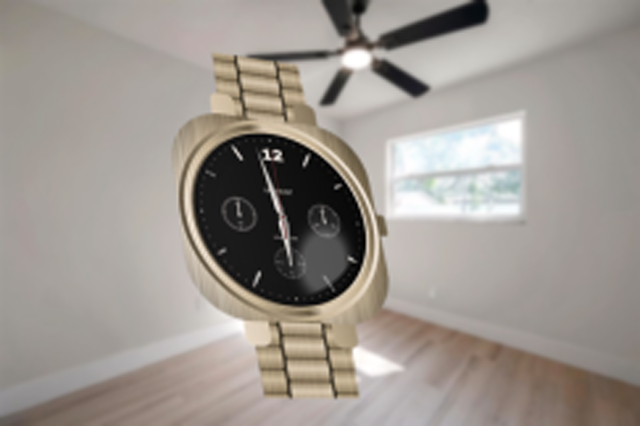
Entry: 5,58
